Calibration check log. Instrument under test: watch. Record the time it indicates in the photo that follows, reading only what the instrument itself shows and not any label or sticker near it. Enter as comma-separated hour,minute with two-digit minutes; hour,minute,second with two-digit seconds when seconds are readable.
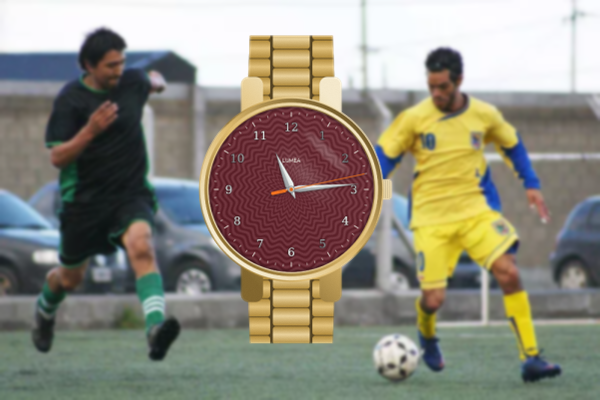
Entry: 11,14,13
